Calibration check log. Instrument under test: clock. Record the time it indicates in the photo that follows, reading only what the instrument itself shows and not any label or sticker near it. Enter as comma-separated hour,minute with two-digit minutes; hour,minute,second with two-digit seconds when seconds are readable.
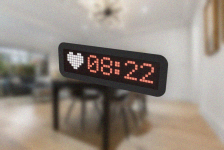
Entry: 8,22
